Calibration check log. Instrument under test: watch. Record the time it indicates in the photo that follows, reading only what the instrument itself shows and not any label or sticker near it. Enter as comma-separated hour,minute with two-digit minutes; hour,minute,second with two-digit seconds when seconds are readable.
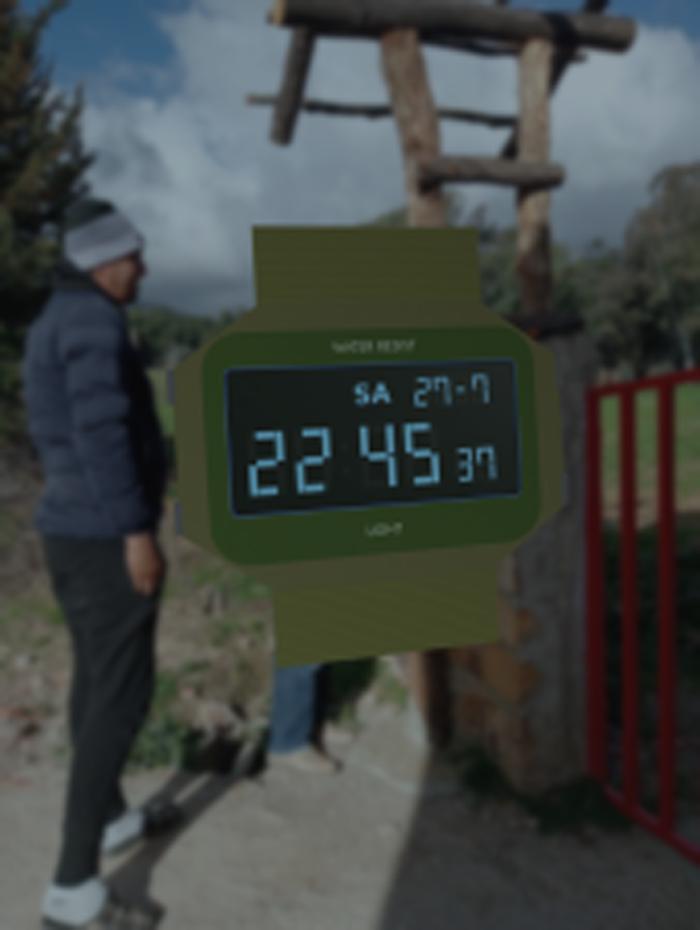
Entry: 22,45,37
